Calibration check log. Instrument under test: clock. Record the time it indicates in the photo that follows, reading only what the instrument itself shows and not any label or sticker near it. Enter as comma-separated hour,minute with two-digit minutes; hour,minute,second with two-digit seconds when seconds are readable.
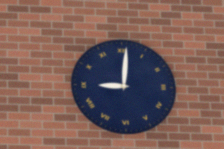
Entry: 9,01
